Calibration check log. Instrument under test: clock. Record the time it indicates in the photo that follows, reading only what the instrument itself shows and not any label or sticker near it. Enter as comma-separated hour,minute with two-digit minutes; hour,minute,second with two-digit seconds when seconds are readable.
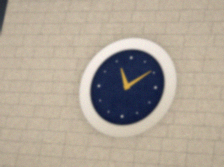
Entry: 11,09
